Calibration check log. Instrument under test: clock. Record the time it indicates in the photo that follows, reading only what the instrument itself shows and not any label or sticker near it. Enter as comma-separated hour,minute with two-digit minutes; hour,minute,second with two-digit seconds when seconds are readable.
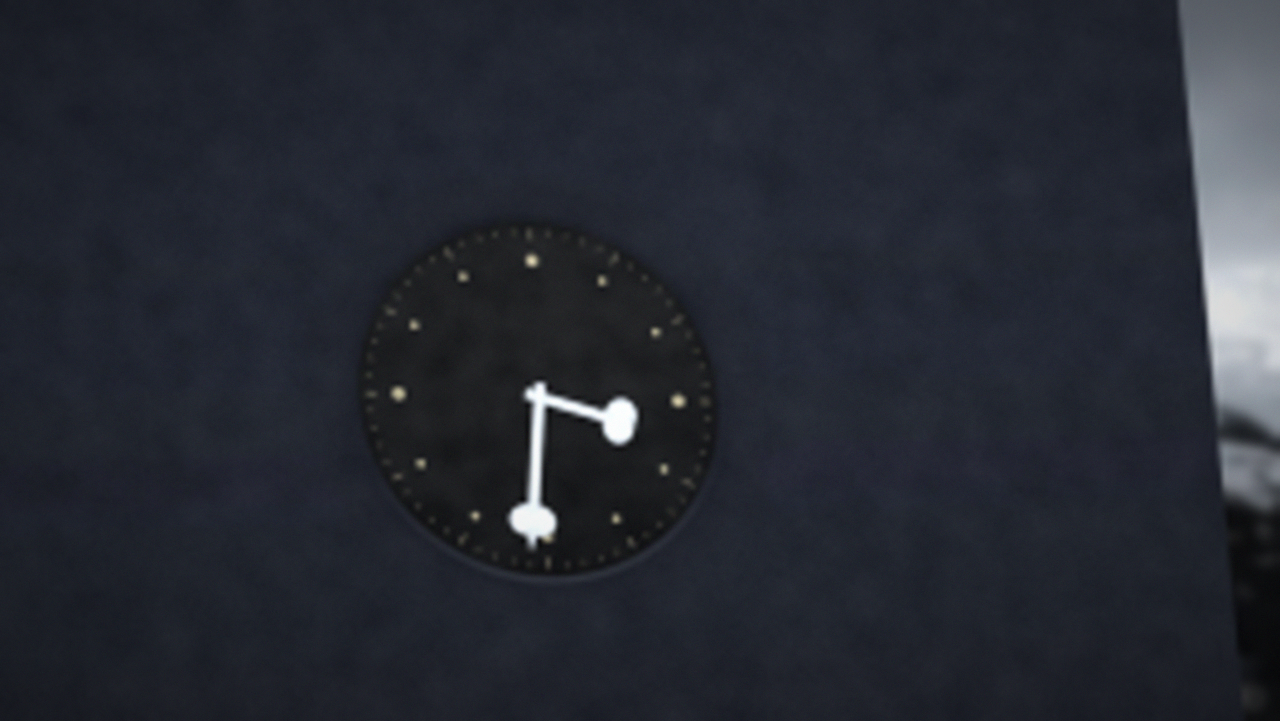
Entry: 3,31
